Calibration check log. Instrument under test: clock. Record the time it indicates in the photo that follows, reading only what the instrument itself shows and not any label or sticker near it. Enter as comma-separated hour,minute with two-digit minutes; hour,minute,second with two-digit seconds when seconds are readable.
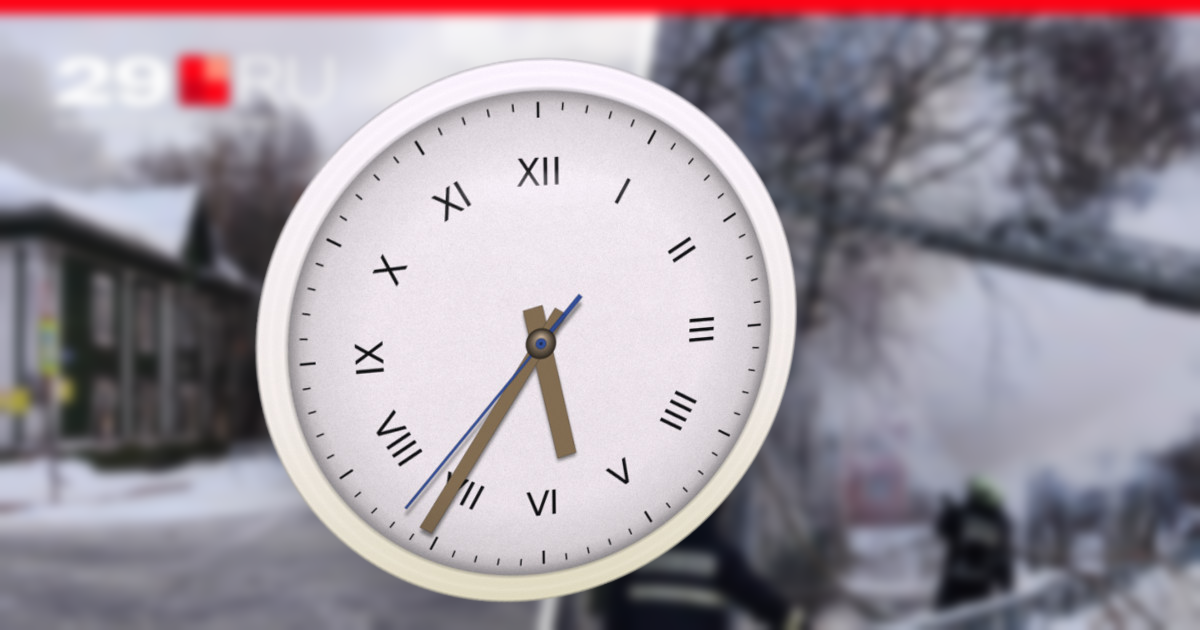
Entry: 5,35,37
